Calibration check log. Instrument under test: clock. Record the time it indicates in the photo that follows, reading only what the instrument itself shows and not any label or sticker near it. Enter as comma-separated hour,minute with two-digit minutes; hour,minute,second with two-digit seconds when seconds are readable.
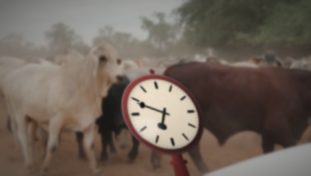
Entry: 6,49
